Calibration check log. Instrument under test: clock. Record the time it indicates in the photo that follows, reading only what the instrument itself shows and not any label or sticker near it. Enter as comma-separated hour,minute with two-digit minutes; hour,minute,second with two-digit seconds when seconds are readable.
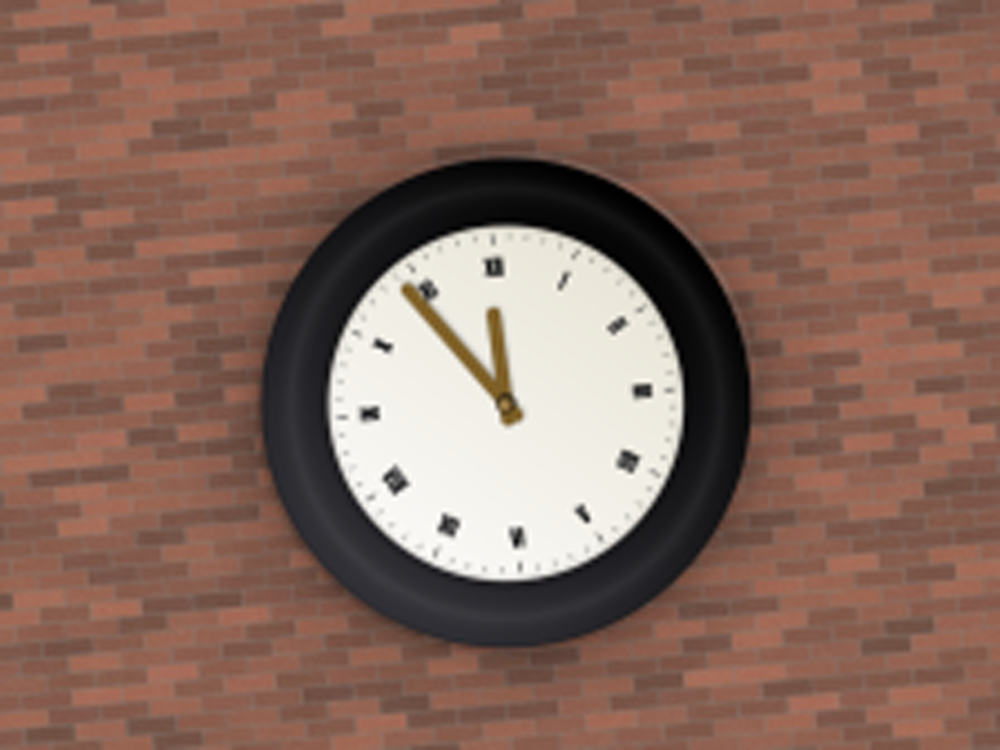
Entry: 11,54
